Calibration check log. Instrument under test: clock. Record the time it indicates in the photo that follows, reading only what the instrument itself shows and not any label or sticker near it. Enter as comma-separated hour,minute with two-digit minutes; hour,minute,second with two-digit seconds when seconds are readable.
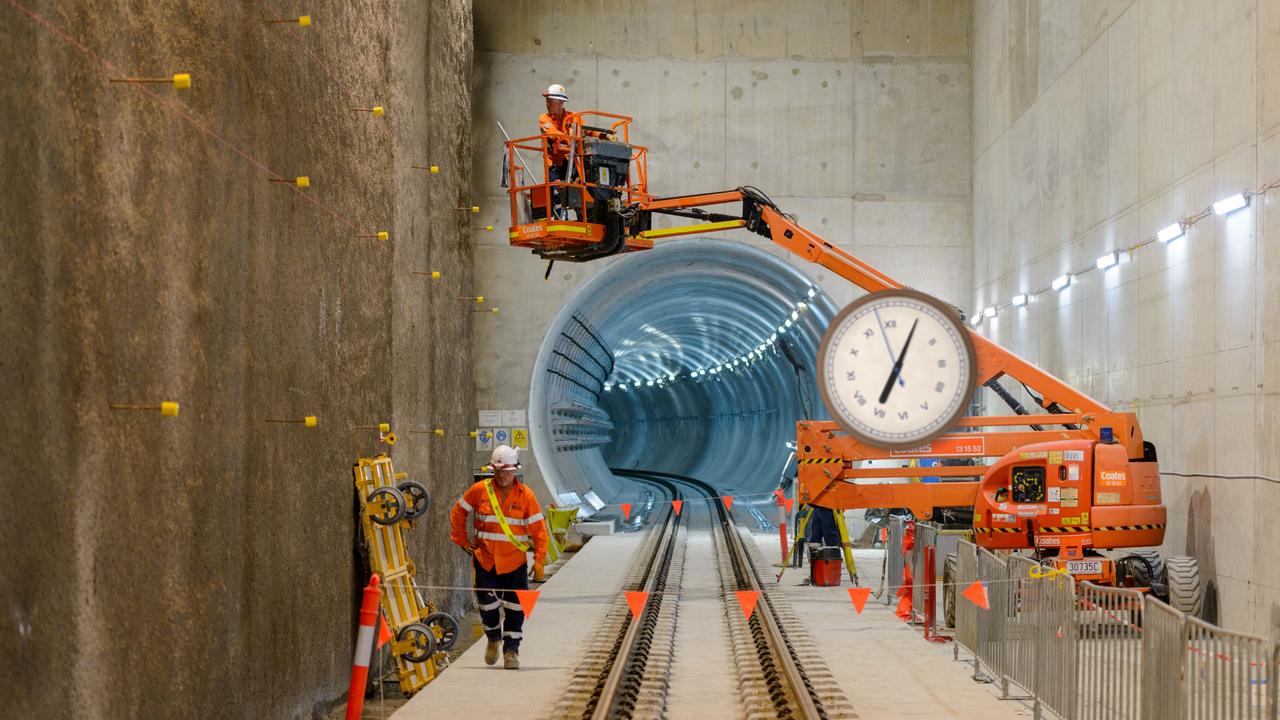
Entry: 7,04,58
